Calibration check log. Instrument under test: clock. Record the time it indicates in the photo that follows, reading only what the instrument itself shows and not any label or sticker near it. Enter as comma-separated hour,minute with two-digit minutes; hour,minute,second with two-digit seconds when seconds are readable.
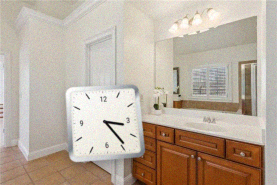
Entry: 3,24
